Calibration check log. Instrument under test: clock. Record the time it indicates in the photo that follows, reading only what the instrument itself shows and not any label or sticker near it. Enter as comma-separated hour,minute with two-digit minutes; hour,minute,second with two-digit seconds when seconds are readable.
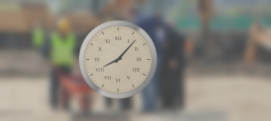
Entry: 8,07
